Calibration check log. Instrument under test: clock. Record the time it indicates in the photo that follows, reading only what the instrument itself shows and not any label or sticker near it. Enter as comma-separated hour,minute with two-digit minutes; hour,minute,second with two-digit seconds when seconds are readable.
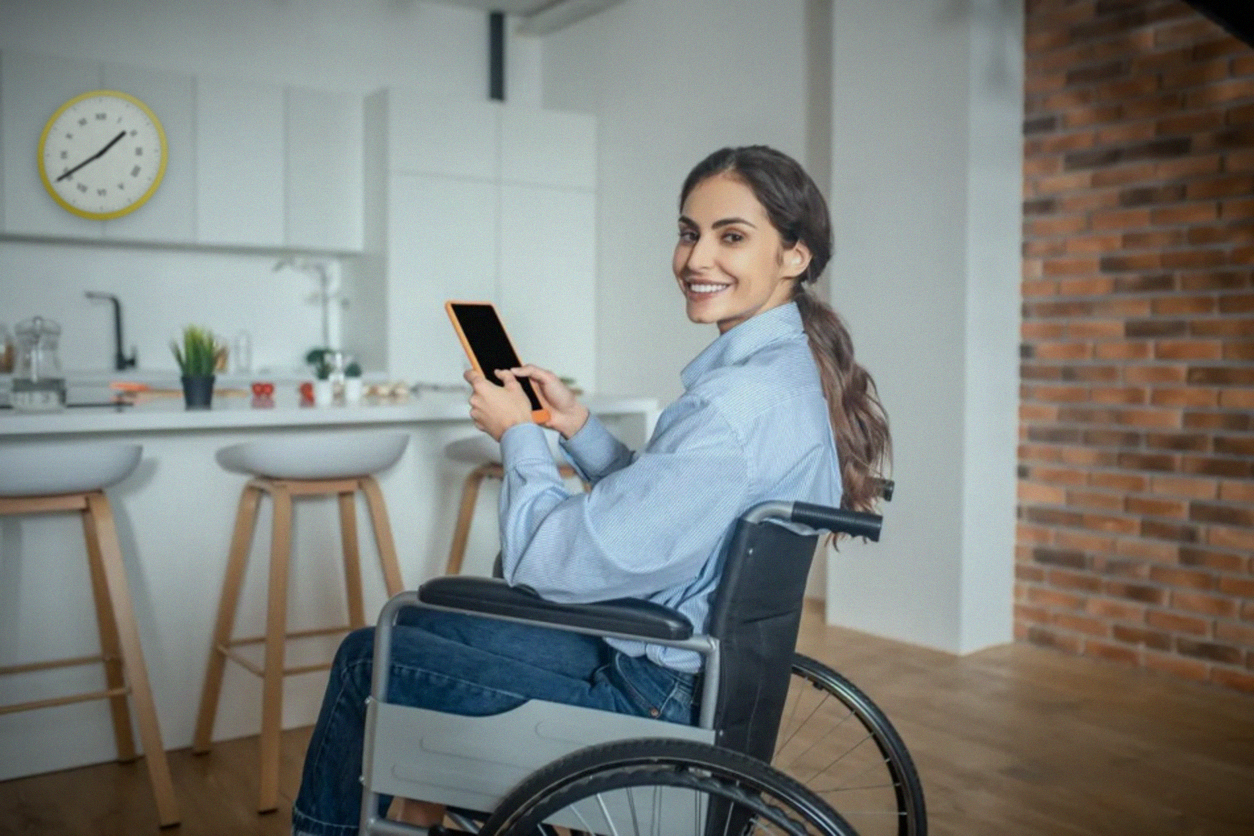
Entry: 1,40
